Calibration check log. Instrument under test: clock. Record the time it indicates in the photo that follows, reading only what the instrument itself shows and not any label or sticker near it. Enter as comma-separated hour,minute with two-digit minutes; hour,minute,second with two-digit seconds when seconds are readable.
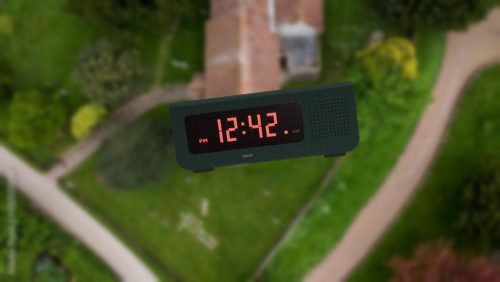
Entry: 12,42
